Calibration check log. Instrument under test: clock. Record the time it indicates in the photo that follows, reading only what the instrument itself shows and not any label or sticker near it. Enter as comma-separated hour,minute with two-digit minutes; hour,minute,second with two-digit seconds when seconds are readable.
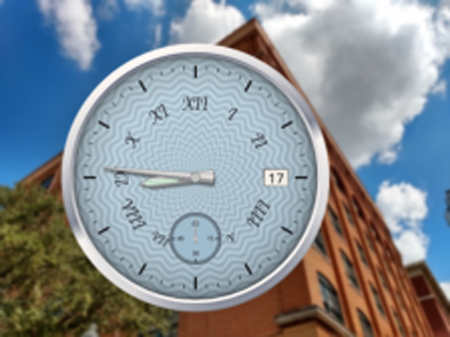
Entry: 8,46
